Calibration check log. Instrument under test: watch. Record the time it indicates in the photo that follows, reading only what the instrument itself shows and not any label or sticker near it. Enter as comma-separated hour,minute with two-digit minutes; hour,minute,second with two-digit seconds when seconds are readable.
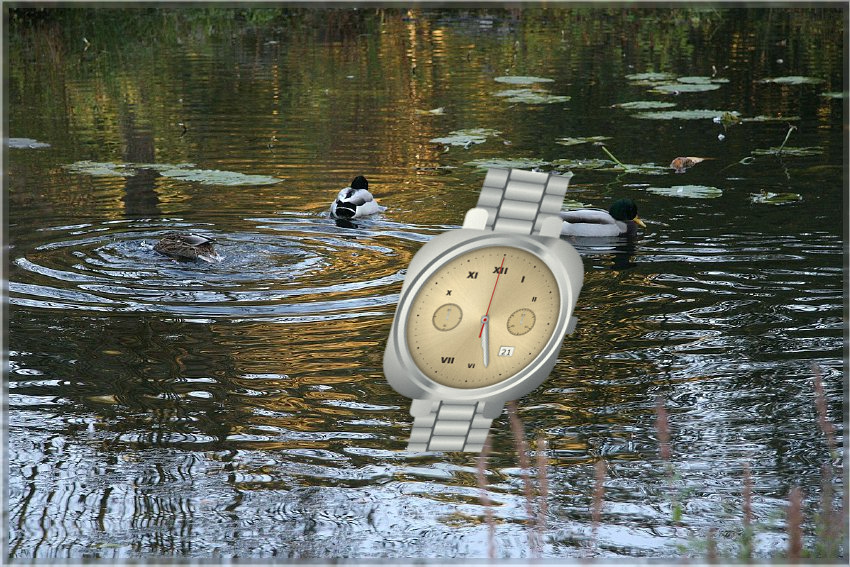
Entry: 5,27
